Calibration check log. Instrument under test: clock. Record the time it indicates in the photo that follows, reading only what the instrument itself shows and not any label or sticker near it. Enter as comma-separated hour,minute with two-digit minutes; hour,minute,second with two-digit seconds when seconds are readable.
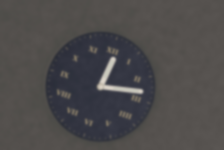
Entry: 12,13
